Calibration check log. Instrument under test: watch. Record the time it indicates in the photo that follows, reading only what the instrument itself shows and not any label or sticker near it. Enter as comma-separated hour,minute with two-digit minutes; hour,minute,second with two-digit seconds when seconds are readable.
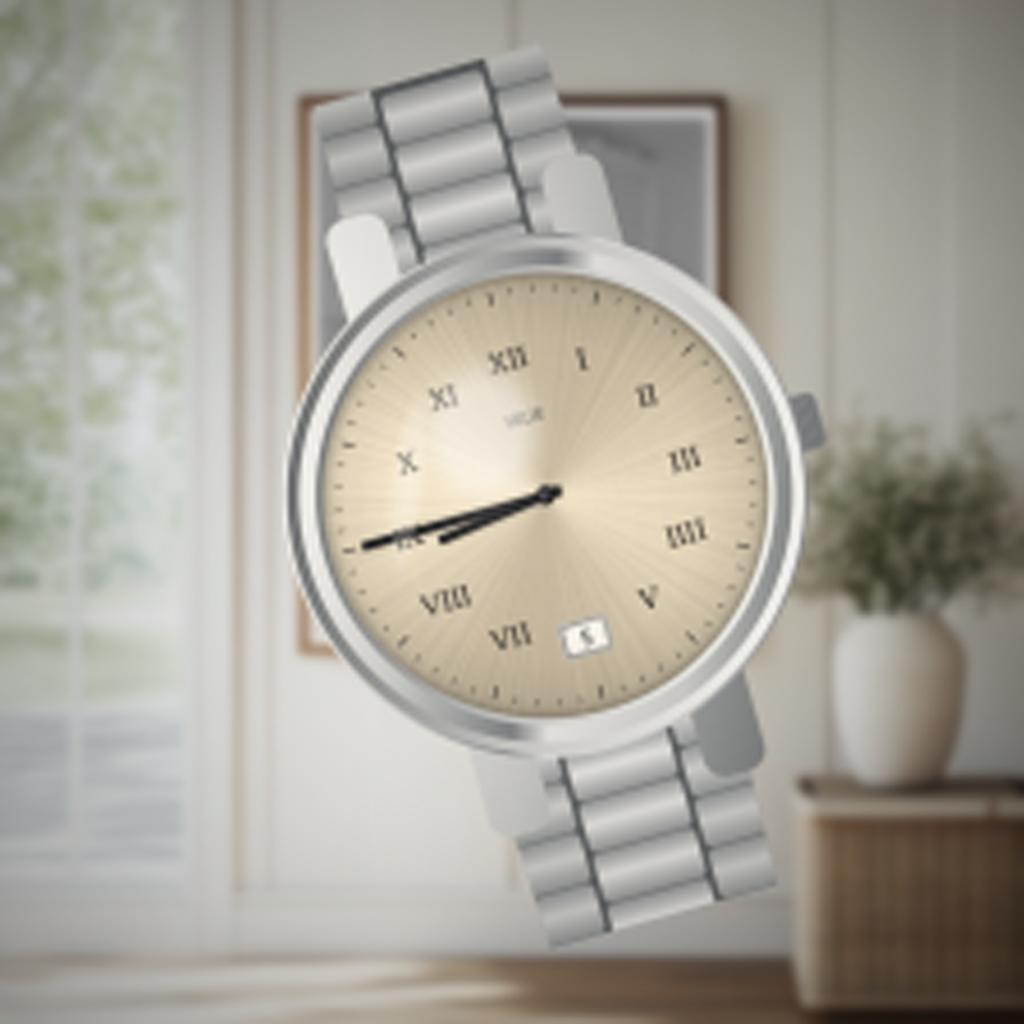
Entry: 8,45
